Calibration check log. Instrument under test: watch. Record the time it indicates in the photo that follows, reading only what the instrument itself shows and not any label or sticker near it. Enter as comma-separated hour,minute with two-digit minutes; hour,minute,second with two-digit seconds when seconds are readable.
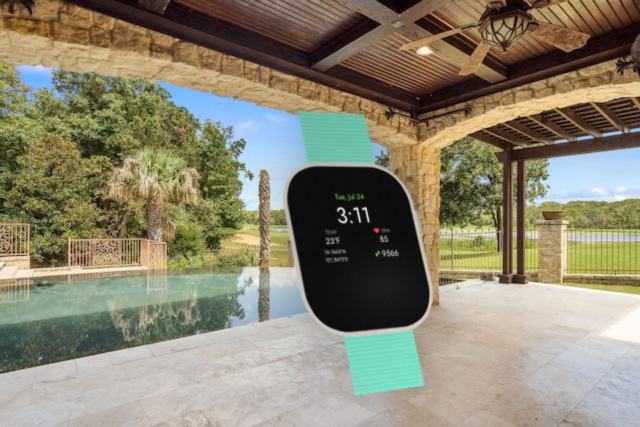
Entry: 3,11
